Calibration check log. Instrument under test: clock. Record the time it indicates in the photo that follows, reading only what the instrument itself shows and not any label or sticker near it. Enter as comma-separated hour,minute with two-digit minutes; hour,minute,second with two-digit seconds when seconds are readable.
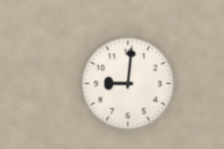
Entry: 9,01
